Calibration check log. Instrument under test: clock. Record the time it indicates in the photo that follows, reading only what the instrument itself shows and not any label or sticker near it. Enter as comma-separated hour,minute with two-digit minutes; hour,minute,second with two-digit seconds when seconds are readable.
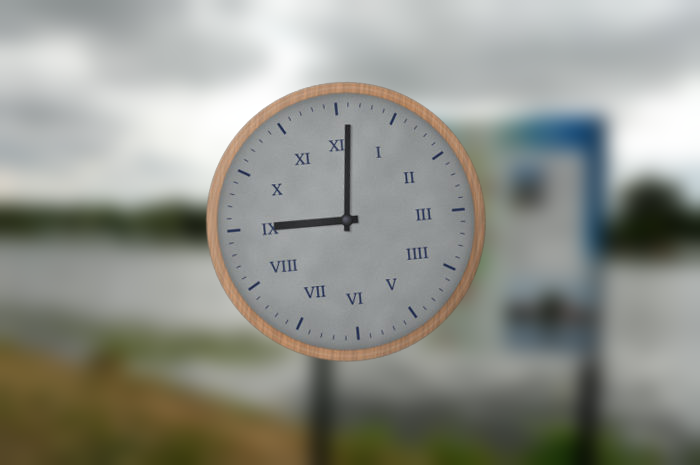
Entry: 9,01
